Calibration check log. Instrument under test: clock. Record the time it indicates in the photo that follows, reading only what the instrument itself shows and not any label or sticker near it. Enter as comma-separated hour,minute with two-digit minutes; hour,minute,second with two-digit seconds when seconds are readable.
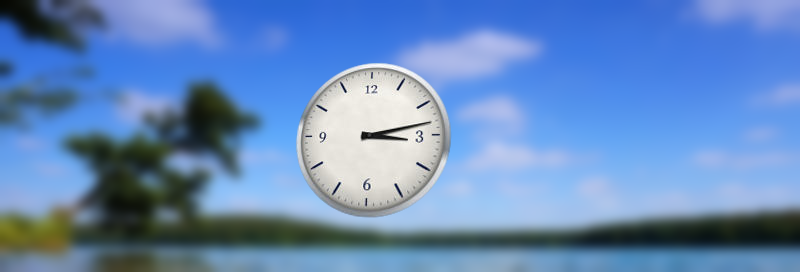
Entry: 3,13
